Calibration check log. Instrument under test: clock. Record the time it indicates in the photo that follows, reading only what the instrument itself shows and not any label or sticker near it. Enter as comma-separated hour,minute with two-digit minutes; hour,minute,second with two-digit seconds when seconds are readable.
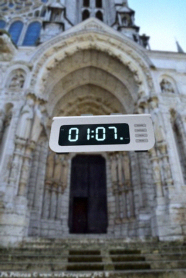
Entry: 1,07
